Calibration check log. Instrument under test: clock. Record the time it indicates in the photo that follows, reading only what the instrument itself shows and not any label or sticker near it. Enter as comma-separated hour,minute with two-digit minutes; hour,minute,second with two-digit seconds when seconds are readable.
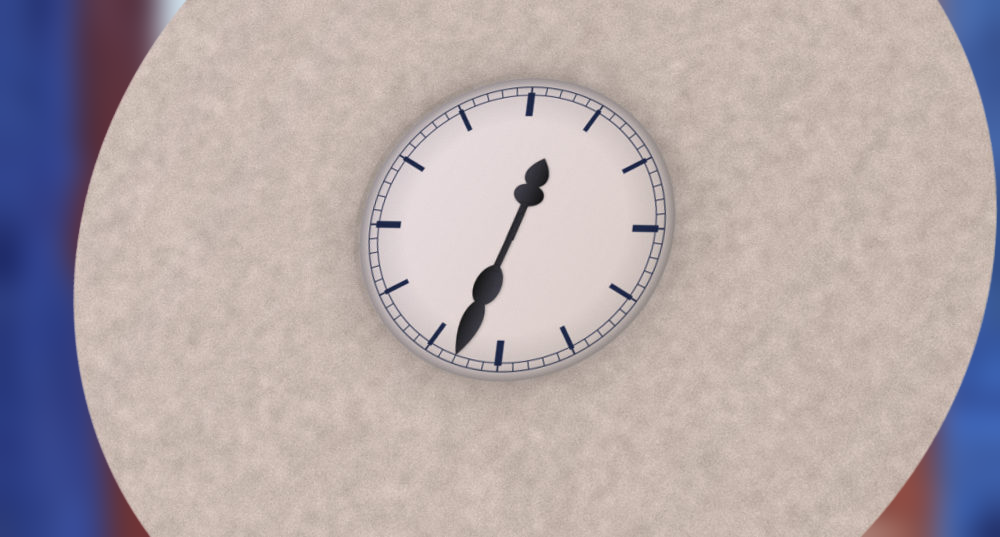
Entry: 12,33
